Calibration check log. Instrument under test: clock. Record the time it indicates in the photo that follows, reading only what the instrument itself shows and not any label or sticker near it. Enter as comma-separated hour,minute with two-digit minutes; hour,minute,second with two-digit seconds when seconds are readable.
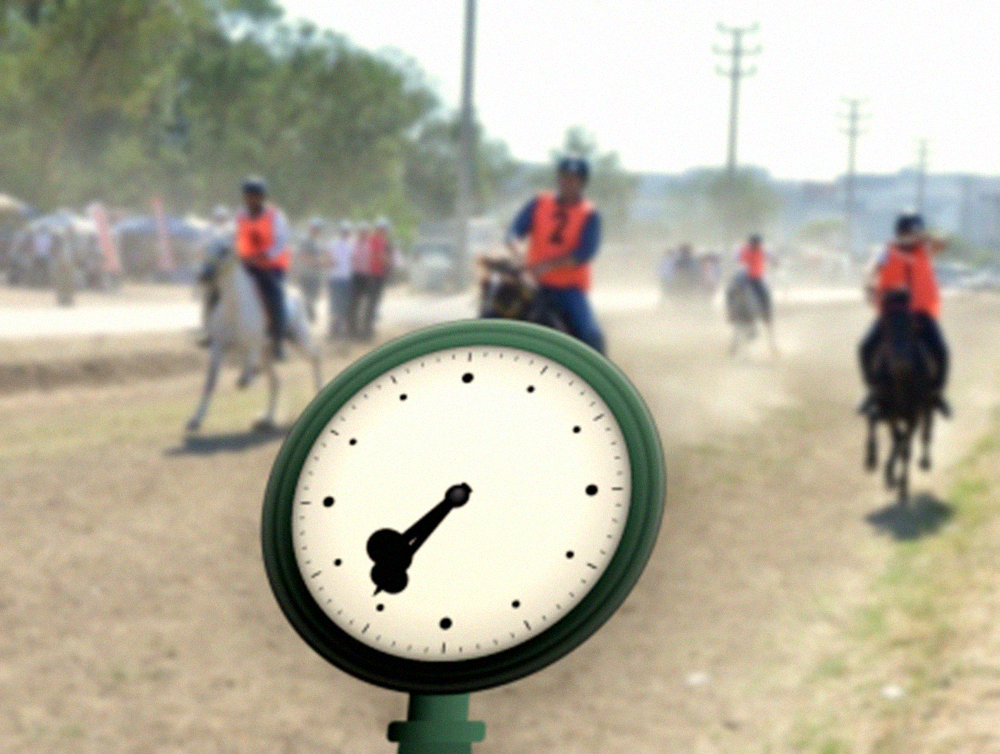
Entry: 7,36
